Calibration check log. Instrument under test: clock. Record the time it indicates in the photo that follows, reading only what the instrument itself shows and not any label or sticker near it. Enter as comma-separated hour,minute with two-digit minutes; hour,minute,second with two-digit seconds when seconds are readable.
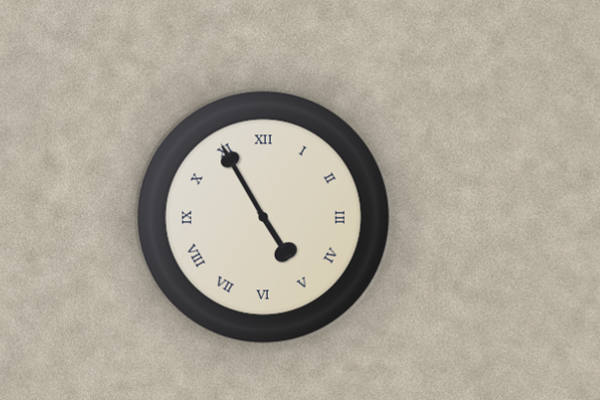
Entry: 4,55
